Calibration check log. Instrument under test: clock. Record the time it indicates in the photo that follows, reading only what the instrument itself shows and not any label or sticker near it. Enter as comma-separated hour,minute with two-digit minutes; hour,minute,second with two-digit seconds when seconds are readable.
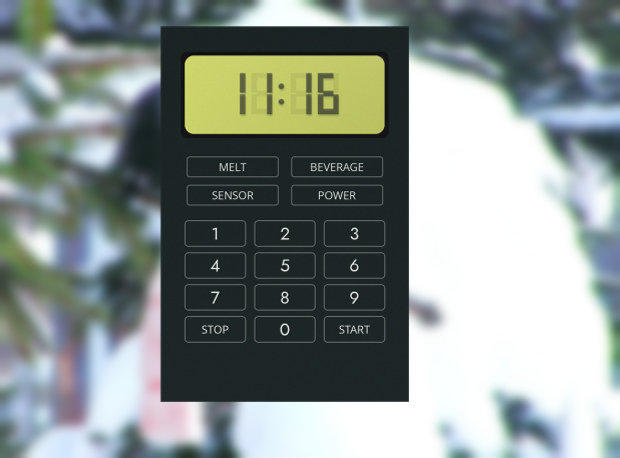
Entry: 11,16
